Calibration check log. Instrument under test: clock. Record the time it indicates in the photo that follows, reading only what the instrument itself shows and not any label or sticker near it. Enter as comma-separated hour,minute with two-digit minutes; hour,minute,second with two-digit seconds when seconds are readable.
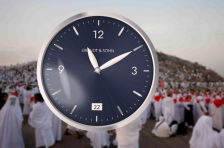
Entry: 11,10
